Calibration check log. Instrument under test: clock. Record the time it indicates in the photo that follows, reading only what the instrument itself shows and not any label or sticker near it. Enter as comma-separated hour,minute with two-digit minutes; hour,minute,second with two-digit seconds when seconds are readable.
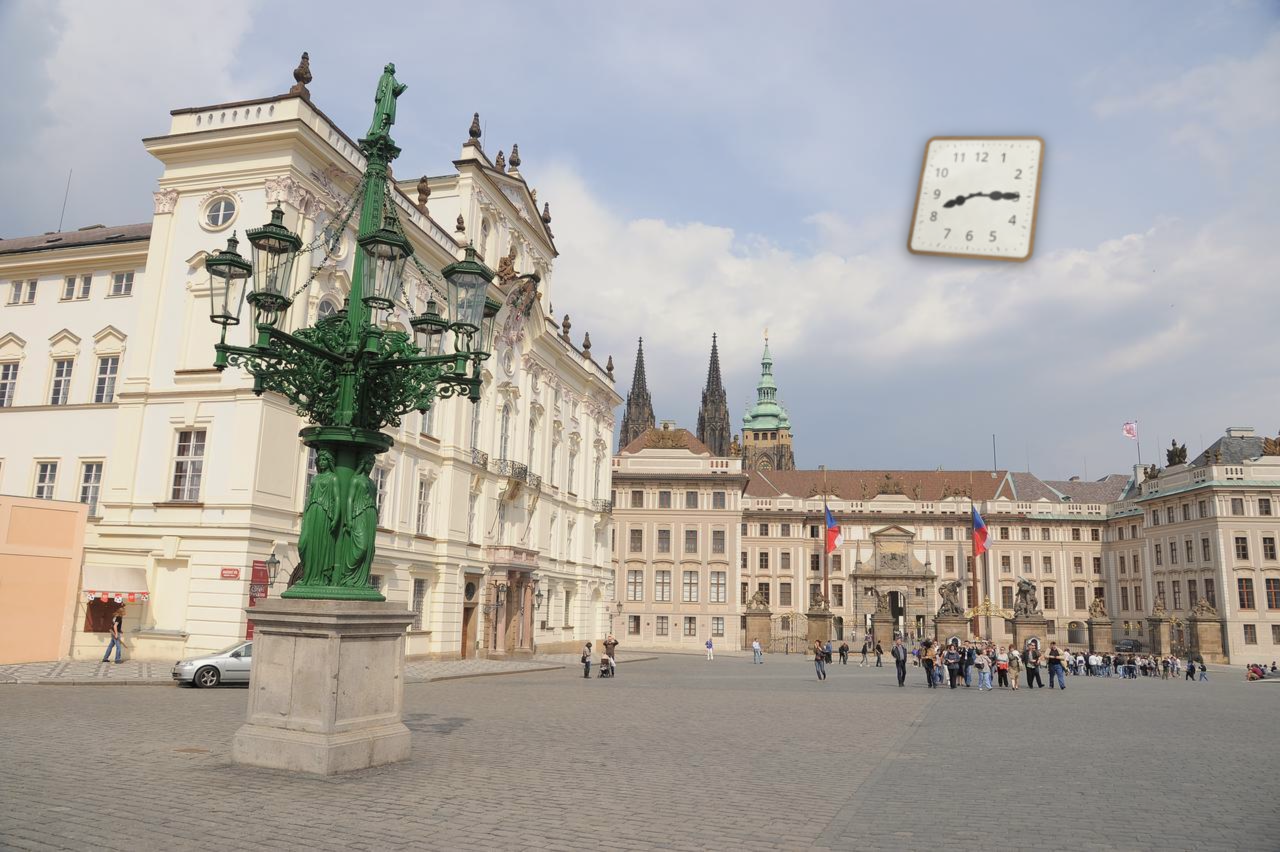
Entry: 8,15
